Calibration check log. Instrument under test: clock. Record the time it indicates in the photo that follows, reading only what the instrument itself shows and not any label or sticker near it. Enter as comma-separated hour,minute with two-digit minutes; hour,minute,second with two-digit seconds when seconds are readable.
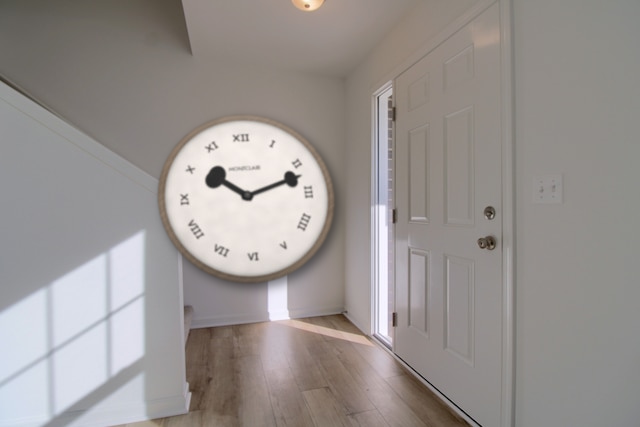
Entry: 10,12
